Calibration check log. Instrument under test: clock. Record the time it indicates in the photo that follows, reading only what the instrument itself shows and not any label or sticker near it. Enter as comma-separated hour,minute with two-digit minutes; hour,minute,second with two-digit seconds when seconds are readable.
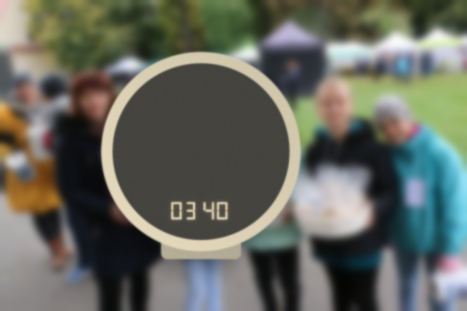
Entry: 3,40
